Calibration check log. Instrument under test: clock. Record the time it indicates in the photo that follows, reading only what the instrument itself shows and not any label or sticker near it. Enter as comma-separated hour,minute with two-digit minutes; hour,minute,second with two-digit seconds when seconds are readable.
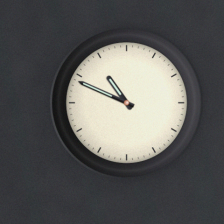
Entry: 10,49
